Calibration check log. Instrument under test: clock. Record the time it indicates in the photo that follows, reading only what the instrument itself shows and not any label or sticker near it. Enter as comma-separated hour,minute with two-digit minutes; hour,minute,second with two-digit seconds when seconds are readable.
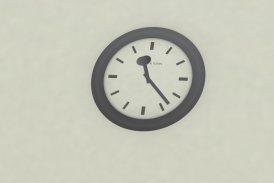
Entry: 11,23
